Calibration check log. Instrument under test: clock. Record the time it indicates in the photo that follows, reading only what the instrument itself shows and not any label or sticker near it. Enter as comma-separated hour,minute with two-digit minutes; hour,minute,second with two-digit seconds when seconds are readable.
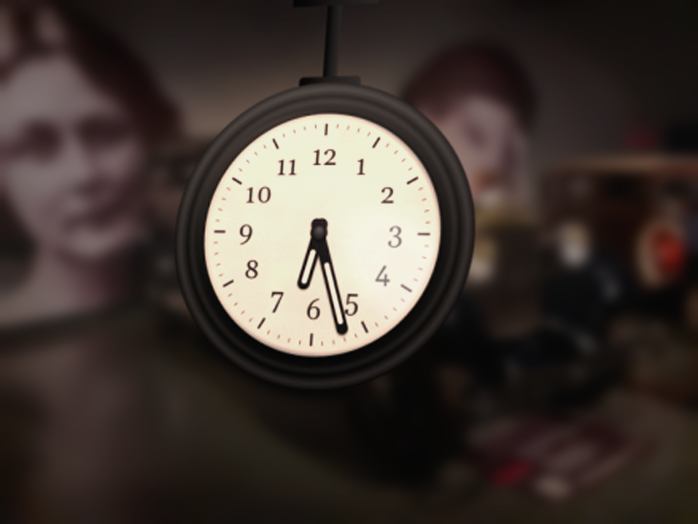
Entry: 6,27
